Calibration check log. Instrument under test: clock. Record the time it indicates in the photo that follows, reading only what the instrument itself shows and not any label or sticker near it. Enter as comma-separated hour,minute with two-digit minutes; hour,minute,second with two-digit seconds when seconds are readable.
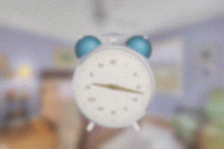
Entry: 9,17
